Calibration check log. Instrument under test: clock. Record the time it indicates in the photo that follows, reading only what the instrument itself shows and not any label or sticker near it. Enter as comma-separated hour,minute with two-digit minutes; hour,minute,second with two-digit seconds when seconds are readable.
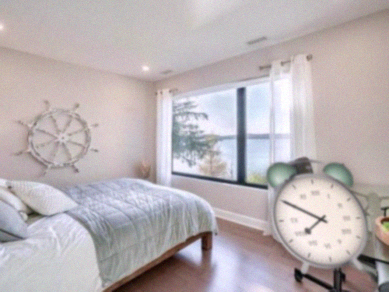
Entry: 7,50
